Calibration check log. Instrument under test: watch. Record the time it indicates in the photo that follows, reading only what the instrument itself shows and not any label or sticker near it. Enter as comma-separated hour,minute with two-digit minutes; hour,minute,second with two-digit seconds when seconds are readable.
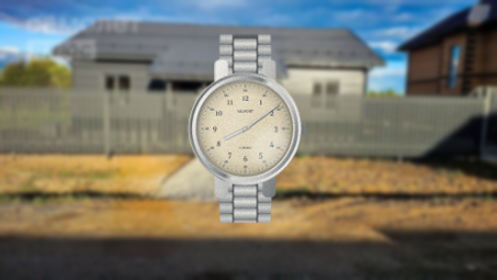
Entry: 8,09
